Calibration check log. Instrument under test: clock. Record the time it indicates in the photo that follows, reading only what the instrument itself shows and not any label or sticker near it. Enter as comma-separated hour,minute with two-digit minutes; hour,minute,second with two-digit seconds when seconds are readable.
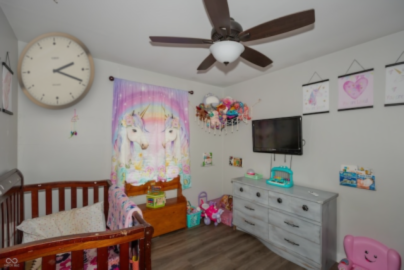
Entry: 2,19
